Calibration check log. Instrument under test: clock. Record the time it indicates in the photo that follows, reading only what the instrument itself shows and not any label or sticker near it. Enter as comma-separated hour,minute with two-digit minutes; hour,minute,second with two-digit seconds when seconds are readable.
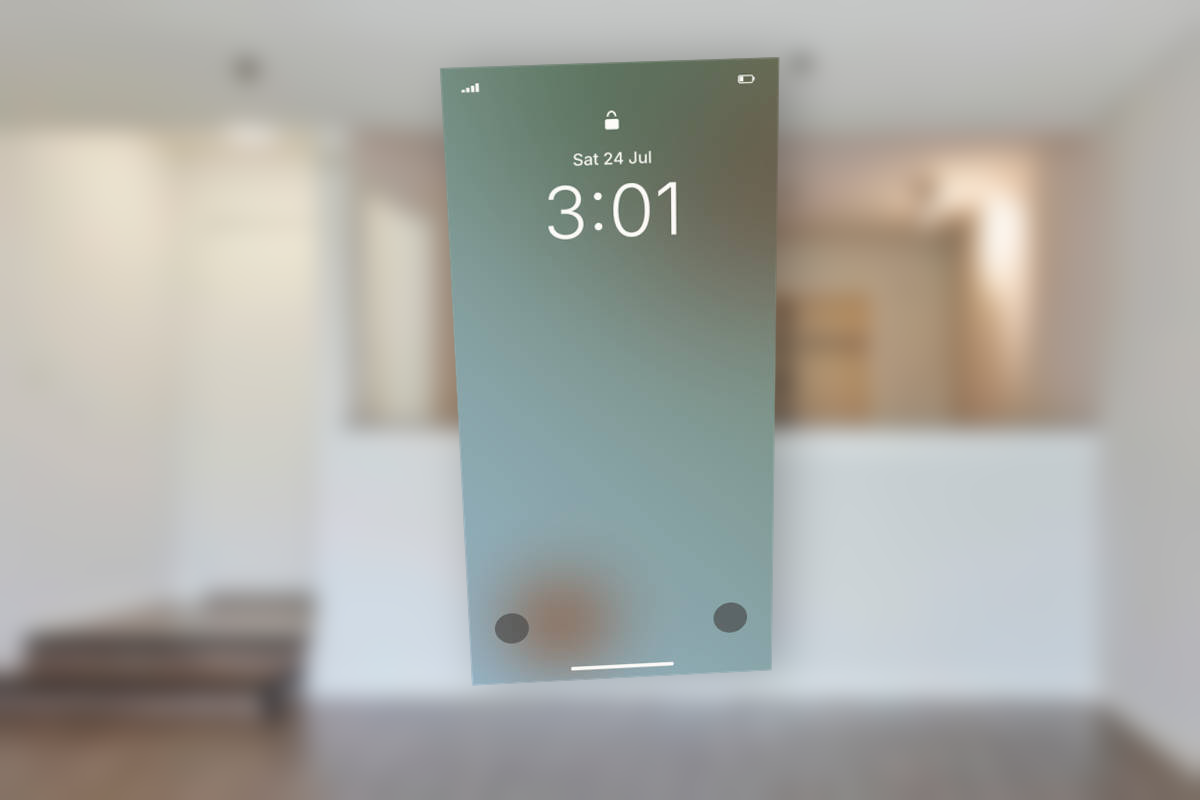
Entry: 3,01
